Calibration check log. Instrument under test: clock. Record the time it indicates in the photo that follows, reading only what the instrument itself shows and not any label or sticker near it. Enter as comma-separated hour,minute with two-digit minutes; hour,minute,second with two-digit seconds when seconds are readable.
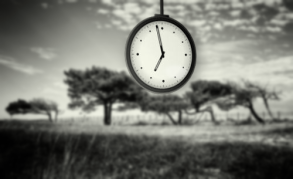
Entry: 6,58
